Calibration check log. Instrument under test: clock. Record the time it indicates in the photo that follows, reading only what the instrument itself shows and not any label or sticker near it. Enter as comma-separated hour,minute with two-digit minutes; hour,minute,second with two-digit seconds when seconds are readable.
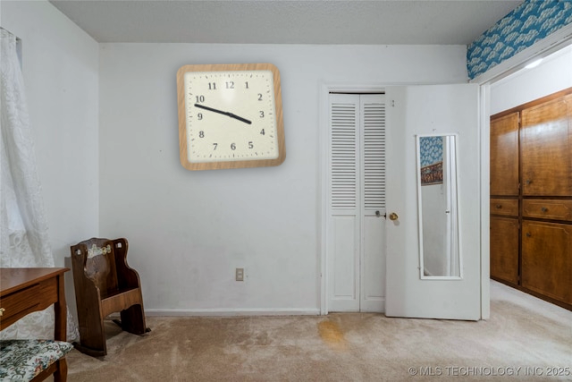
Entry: 3,48
